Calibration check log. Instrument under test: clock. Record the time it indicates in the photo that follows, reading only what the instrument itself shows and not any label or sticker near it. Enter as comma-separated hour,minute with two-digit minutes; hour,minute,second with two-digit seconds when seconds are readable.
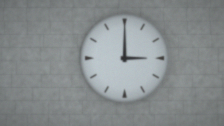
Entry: 3,00
